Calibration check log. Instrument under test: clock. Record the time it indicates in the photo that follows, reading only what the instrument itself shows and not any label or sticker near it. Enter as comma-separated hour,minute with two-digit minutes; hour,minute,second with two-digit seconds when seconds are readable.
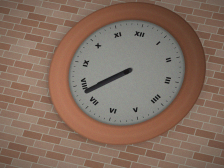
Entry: 7,38
